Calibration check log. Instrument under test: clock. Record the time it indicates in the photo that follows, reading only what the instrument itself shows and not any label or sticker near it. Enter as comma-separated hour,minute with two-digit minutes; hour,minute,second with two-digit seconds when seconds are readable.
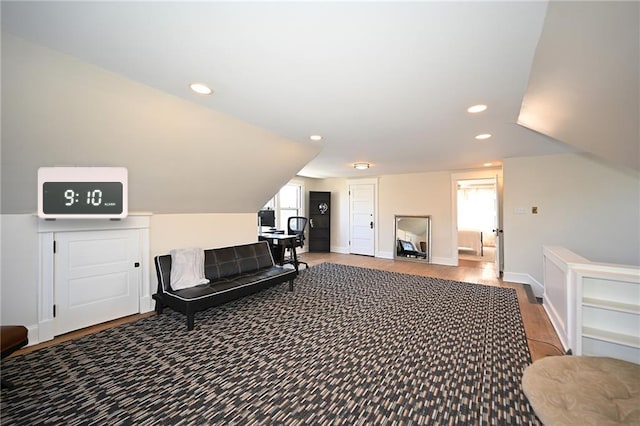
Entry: 9,10
